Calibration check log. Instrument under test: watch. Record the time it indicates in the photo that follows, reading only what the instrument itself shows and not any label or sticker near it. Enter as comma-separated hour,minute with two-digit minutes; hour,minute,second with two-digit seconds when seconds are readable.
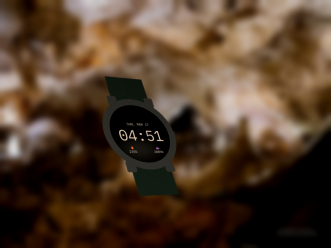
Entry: 4,51
